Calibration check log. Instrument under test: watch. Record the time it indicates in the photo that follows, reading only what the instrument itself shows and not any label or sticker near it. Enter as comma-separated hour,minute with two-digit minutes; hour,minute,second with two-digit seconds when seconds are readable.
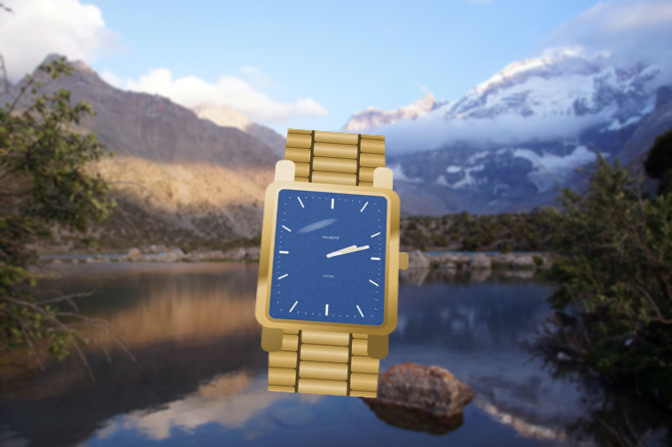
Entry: 2,12
